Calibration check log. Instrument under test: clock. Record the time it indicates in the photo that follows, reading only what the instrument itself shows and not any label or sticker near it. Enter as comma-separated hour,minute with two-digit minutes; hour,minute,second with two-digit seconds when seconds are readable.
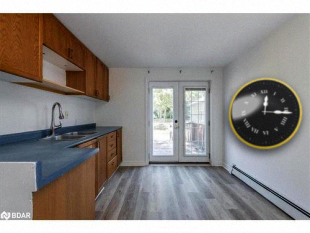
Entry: 12,16
